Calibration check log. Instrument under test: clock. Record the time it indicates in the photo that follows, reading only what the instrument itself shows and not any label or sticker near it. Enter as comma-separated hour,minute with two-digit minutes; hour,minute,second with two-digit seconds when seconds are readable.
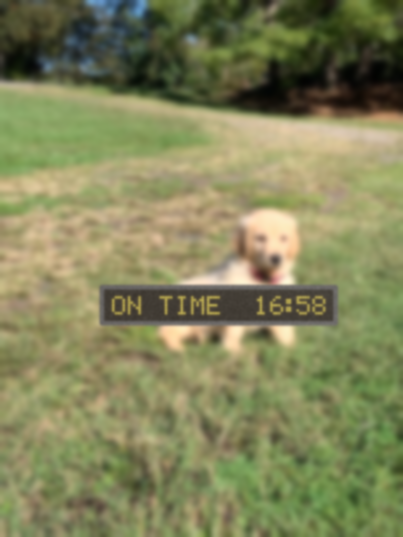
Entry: 16,58
